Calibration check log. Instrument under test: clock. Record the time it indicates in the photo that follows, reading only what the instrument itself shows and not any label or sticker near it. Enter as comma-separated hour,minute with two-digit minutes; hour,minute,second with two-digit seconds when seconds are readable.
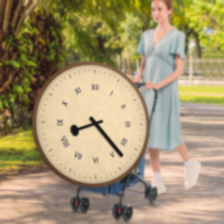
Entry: 8,23
